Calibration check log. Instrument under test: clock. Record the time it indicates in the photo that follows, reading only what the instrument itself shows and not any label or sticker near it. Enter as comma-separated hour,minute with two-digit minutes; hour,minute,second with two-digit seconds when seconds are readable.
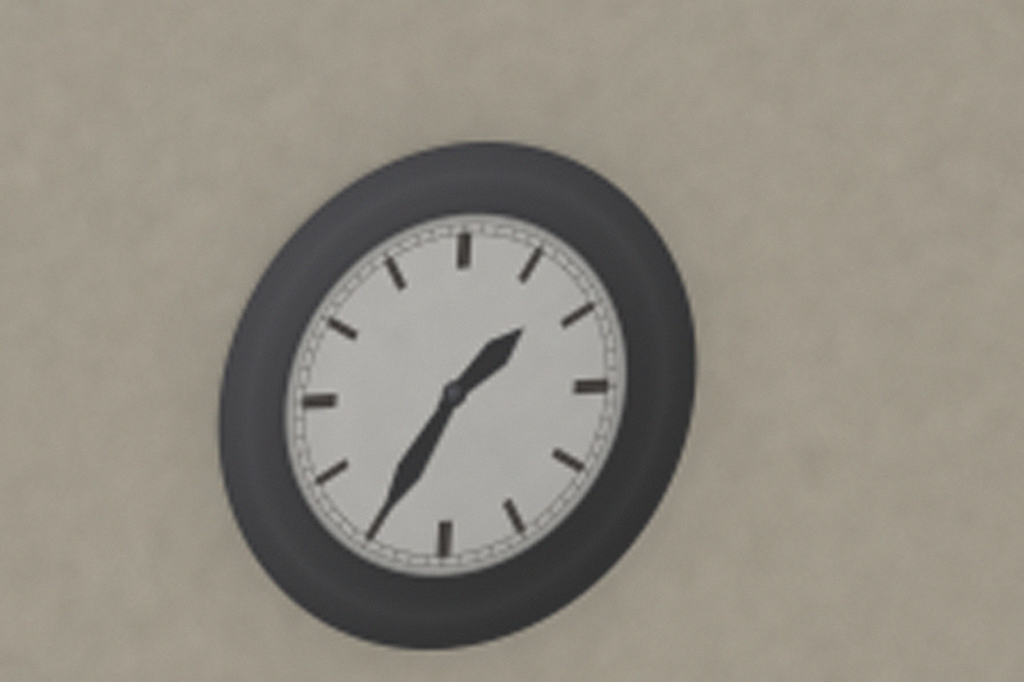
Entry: 1,35
